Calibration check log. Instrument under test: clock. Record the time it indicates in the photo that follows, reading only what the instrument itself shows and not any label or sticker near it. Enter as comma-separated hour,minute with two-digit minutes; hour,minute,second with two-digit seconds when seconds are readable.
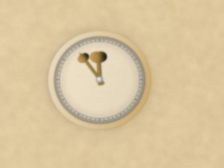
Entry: 11,54
